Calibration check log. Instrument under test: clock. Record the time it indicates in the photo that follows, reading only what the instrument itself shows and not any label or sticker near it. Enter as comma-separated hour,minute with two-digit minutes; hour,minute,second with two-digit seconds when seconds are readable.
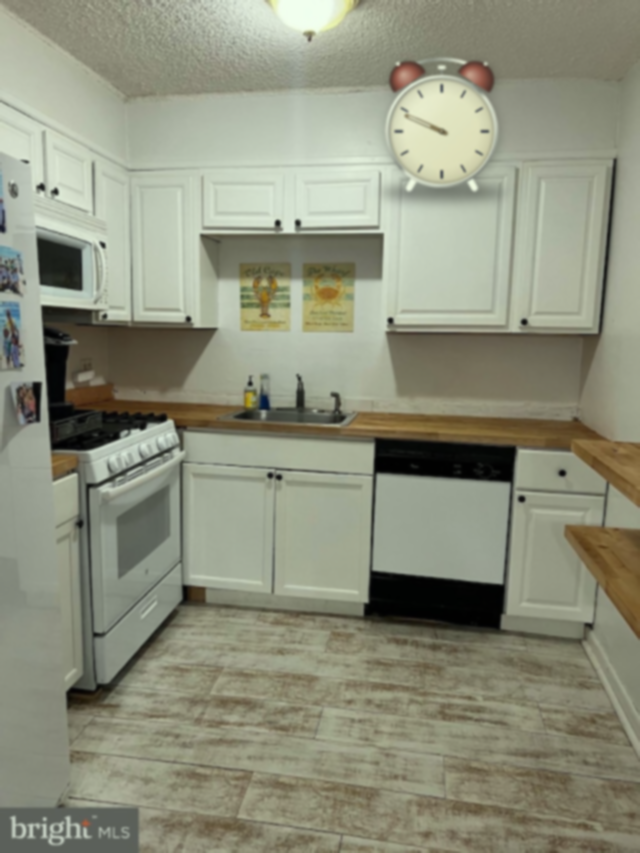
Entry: 9,49
